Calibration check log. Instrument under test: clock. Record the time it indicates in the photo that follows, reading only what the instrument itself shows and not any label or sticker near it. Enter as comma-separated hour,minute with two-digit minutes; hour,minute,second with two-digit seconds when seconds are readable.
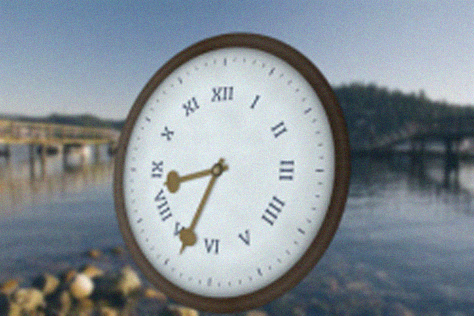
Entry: 8,34
